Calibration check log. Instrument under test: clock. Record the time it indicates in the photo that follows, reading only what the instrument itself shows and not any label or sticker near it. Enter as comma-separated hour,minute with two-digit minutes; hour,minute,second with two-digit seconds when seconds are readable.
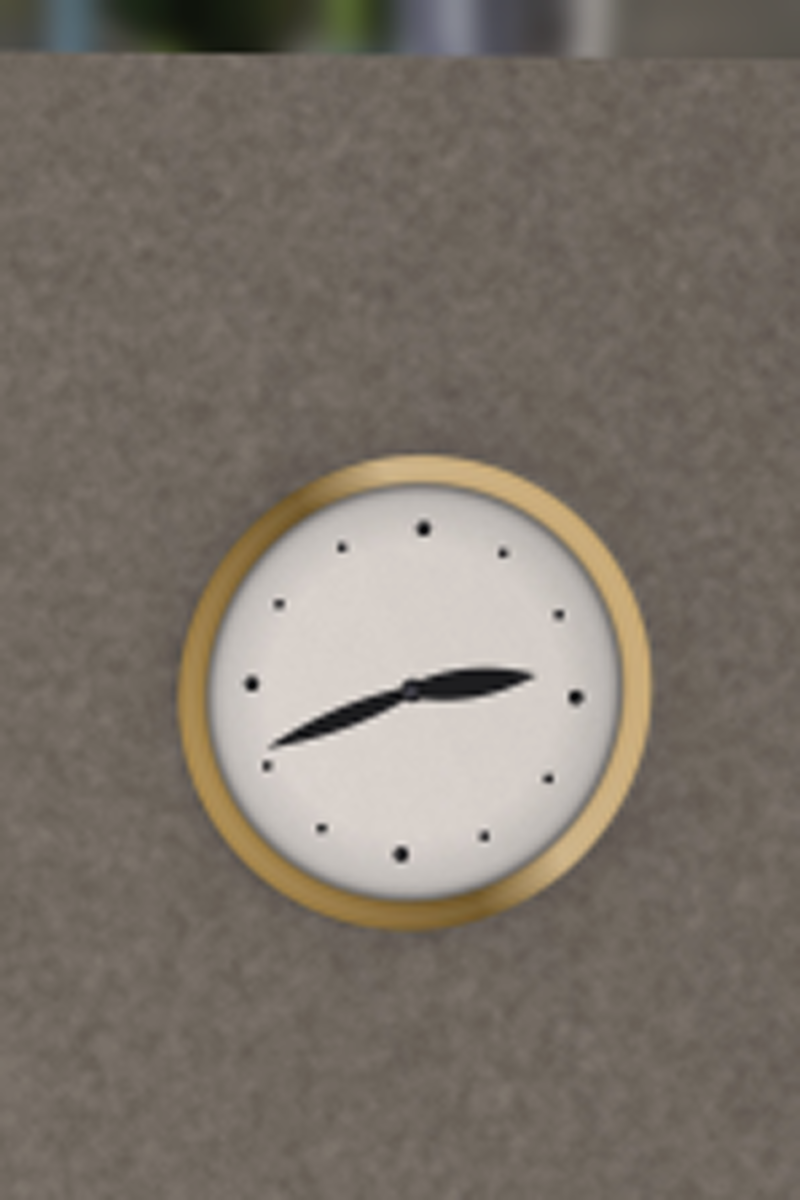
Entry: 2,41
